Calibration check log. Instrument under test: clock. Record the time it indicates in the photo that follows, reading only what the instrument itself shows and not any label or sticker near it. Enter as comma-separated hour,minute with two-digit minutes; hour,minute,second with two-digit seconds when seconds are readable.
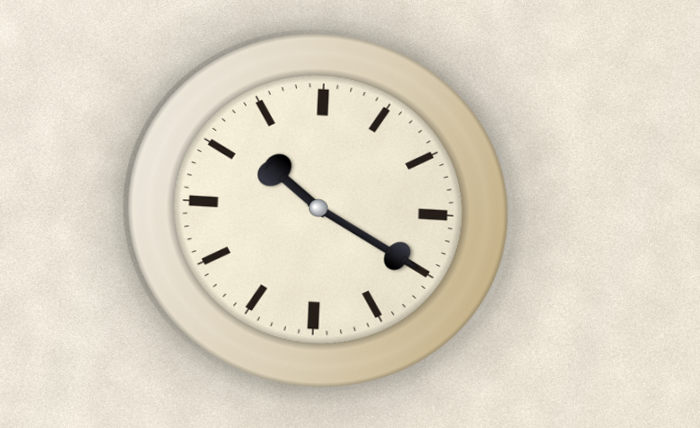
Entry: 10,20
